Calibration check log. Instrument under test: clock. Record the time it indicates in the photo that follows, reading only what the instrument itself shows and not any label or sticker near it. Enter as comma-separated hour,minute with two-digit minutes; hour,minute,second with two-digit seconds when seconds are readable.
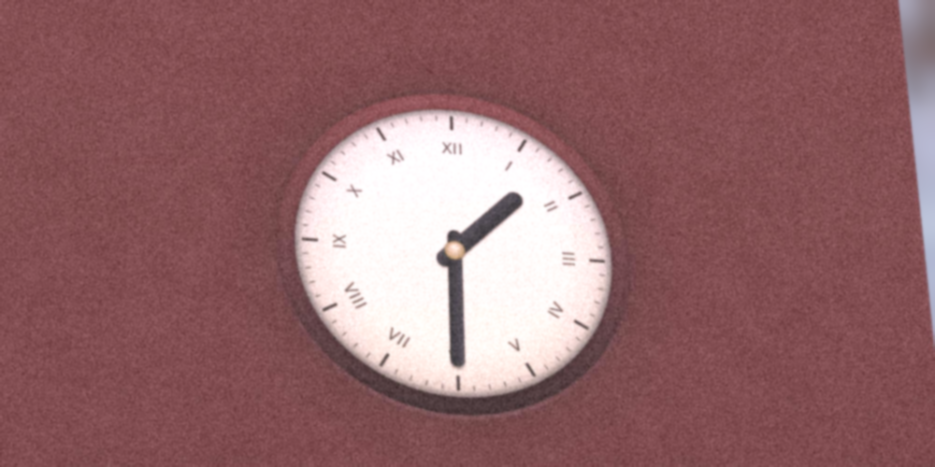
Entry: 1,30
